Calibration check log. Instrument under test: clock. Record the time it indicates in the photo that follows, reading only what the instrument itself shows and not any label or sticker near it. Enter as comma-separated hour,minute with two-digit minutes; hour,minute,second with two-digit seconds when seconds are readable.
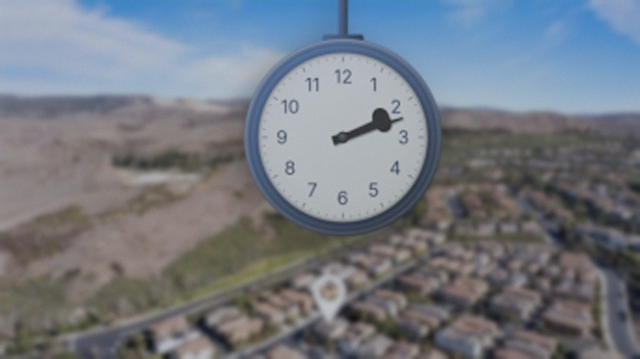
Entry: 2,12
